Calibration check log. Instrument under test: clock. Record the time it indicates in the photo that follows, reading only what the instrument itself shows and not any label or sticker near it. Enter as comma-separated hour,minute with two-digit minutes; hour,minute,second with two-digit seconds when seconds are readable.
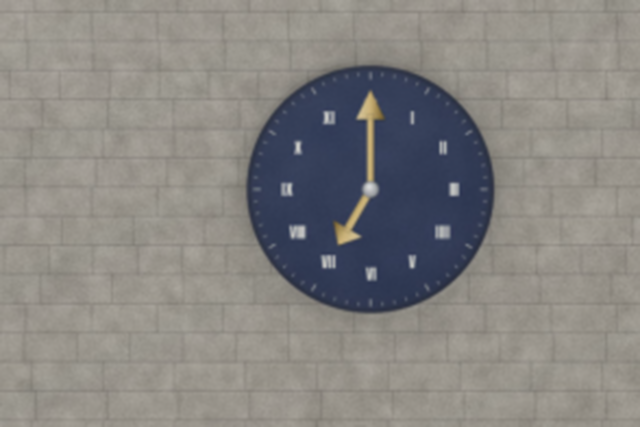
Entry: 7,00
